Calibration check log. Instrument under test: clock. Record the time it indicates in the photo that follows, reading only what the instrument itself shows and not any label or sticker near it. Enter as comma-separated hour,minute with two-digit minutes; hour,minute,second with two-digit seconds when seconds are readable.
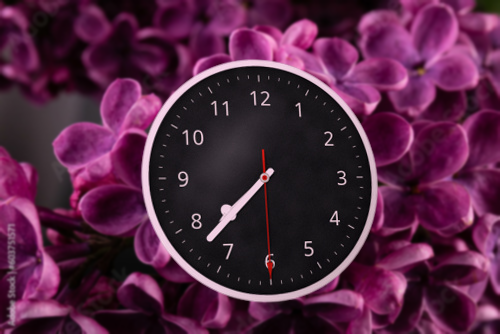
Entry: 7,37,30
